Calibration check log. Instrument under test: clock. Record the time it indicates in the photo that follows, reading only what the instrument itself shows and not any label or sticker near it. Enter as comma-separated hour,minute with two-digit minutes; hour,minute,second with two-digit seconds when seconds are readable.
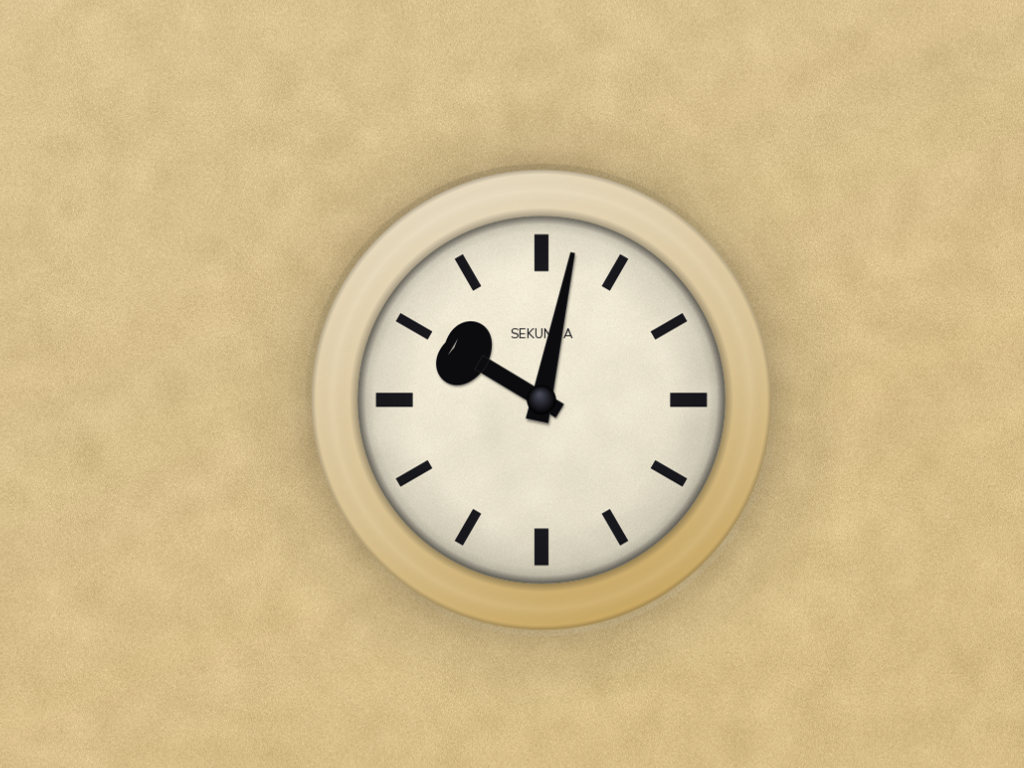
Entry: 10,02
